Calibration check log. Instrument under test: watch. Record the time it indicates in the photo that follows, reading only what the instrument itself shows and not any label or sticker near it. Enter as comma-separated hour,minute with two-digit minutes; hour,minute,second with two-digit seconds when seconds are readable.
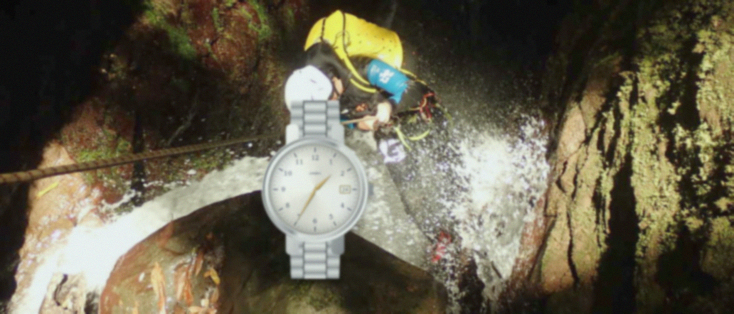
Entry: 1,35
